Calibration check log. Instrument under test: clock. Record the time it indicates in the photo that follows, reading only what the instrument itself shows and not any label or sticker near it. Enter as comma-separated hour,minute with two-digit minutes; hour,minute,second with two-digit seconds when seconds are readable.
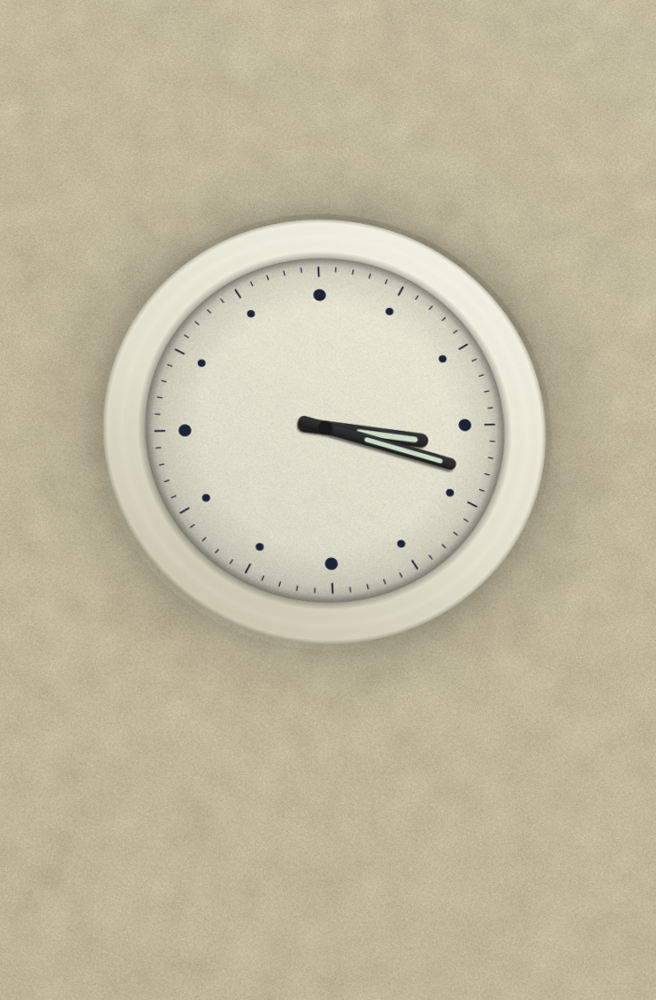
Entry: 3,18
